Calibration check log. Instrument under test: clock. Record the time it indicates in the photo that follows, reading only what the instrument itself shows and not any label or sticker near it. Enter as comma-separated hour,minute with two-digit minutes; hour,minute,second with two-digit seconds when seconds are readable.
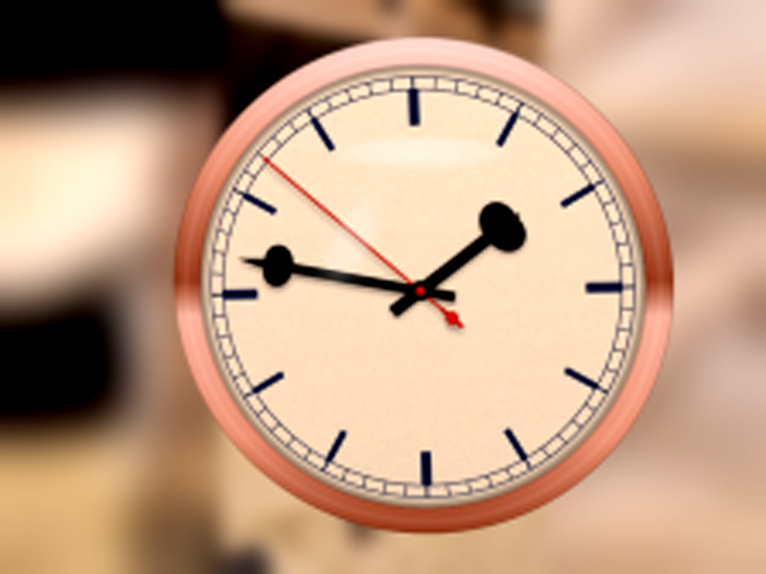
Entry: 1,46,52
